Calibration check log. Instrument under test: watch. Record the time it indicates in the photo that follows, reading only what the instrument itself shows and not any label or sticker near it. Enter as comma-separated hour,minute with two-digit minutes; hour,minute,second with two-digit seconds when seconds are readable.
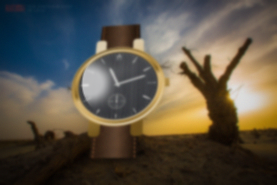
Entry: 11,12
